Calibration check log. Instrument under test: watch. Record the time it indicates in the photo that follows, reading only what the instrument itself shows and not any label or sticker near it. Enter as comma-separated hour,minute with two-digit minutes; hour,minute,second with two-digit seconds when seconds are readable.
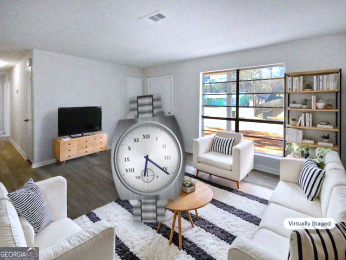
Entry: 6,21
